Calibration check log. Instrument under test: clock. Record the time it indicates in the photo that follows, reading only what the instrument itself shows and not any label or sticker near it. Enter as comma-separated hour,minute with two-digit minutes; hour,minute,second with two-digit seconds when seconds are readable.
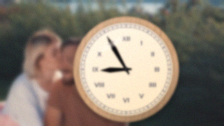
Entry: 8,55
